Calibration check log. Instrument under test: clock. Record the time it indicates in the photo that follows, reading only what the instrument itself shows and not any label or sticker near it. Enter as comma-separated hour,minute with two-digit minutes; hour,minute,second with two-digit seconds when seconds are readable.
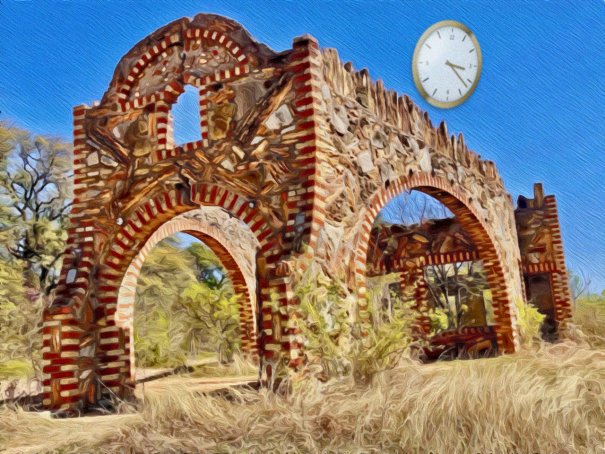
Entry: 3,22
